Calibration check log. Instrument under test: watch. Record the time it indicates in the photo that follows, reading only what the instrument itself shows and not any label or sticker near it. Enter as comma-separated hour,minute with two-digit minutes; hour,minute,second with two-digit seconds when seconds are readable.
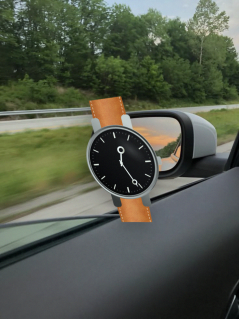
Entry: 12,26
